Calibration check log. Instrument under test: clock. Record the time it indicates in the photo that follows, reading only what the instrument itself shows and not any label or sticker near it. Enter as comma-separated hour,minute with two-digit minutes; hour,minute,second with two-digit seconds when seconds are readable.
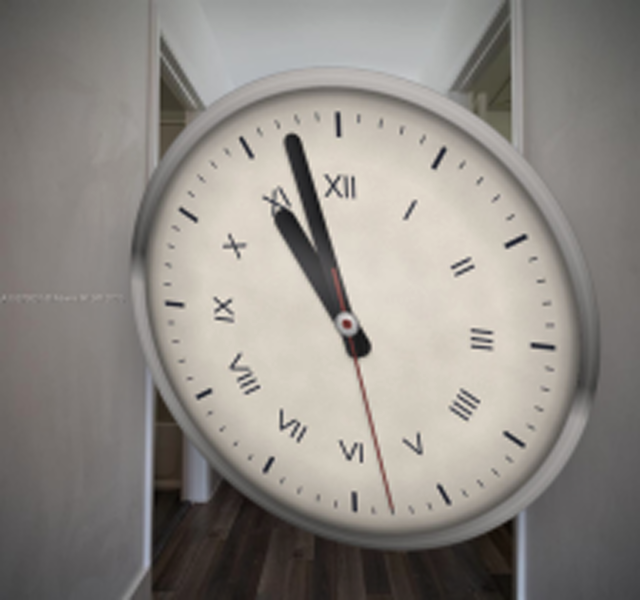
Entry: 10,57,28
